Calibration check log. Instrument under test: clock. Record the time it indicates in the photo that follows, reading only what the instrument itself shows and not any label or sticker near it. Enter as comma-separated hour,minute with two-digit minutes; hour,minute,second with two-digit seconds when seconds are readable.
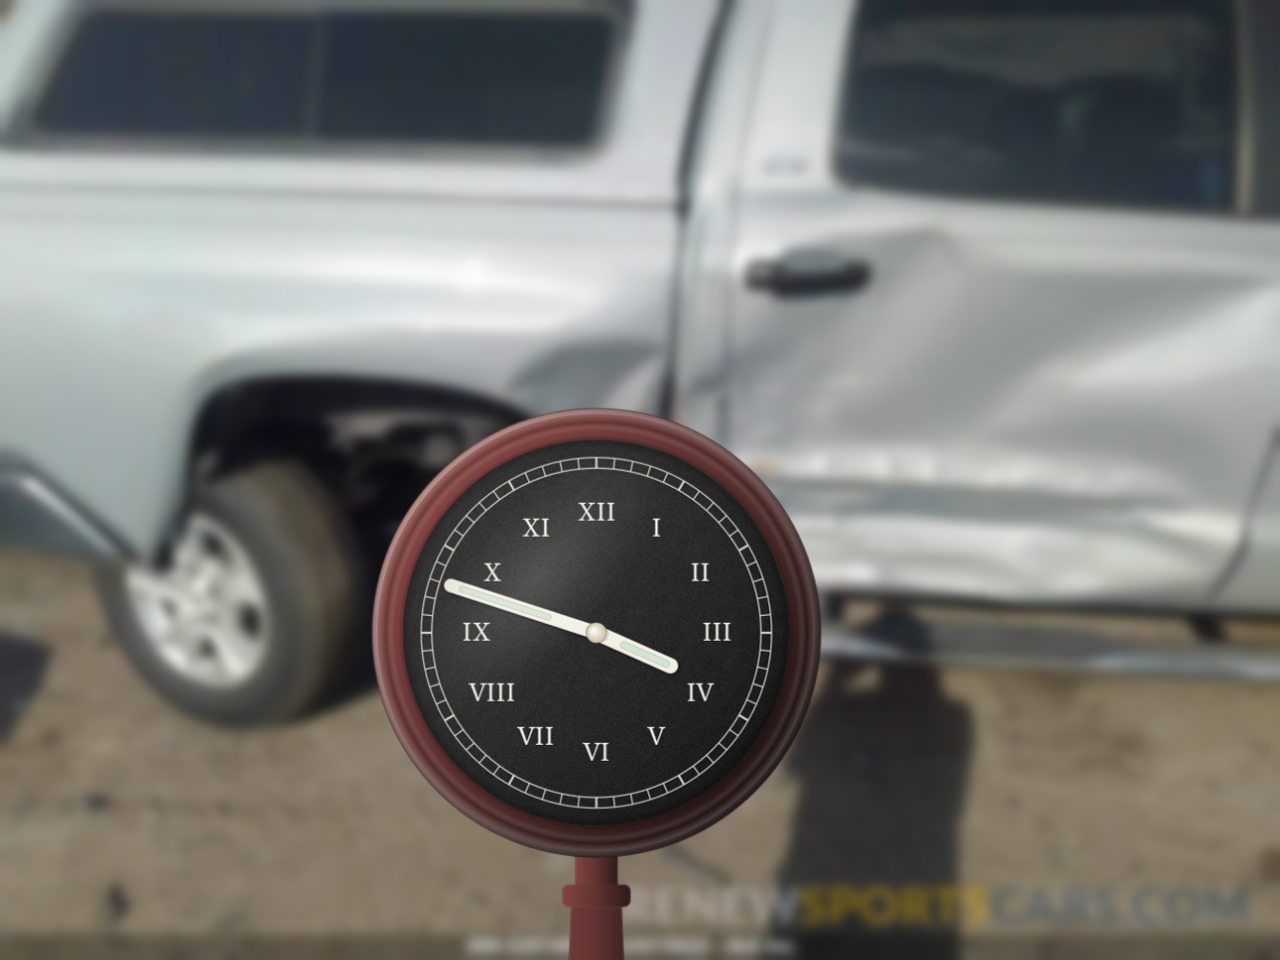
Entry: 3,48
